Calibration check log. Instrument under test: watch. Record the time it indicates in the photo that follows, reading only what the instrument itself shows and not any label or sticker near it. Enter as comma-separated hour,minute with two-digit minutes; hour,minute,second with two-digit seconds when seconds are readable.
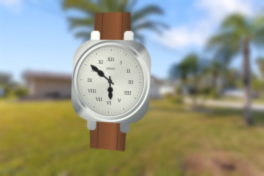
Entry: 5,51
